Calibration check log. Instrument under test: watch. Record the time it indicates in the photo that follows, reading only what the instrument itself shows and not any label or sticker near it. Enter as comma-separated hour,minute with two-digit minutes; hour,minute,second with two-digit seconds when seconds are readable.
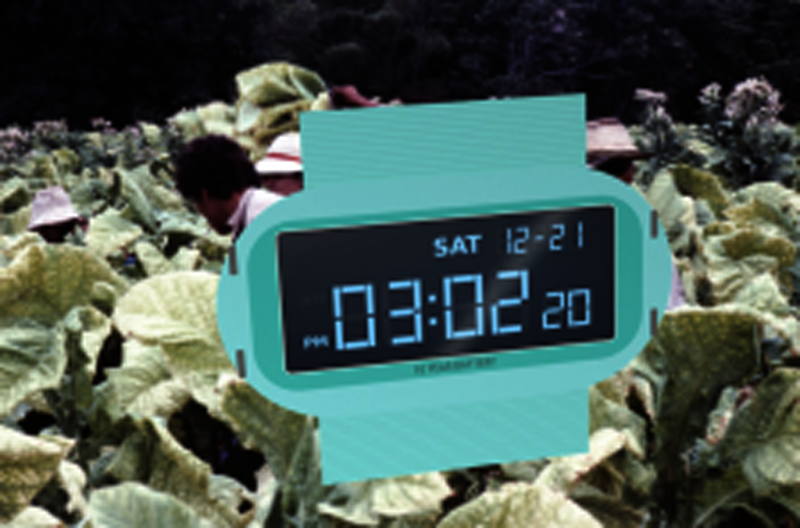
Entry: 3,02,20
